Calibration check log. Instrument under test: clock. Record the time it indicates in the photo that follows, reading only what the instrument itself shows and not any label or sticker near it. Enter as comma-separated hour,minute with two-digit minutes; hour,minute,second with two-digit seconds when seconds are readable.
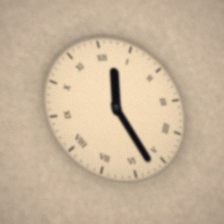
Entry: 12,27
